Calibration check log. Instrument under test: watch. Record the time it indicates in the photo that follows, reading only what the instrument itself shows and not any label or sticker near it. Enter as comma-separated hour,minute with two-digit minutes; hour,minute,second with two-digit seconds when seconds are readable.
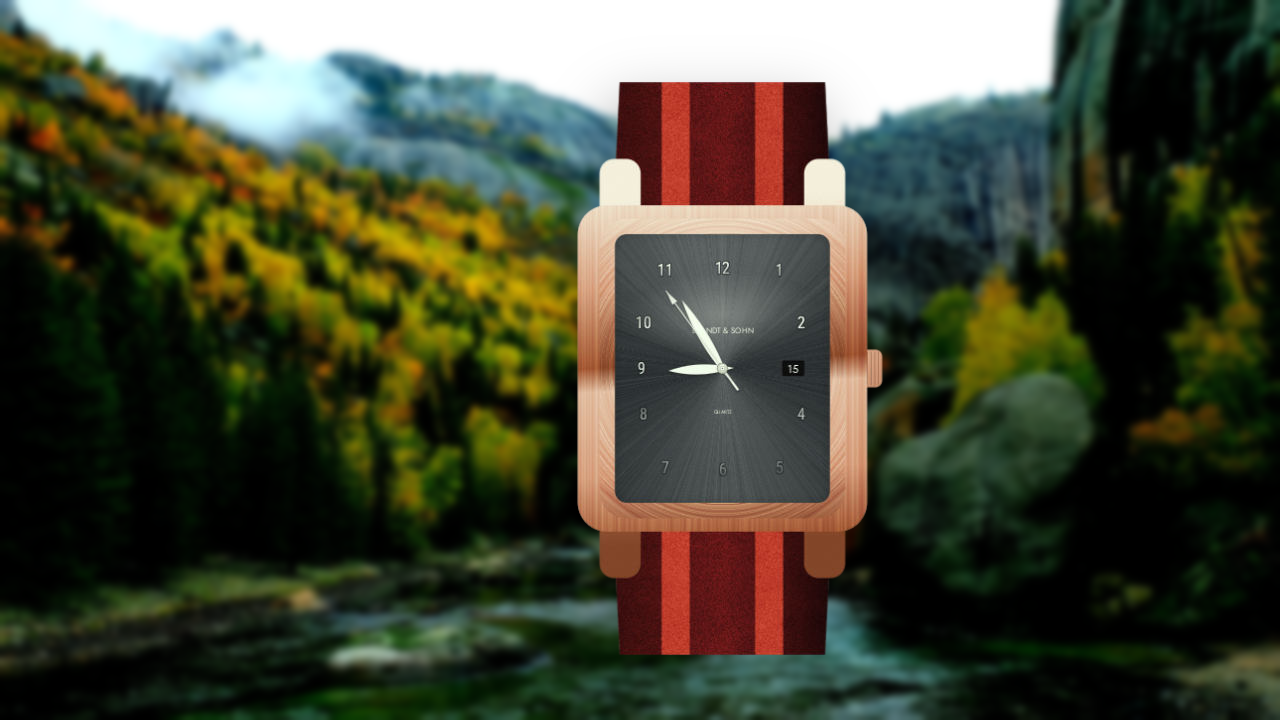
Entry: 8,54,54
